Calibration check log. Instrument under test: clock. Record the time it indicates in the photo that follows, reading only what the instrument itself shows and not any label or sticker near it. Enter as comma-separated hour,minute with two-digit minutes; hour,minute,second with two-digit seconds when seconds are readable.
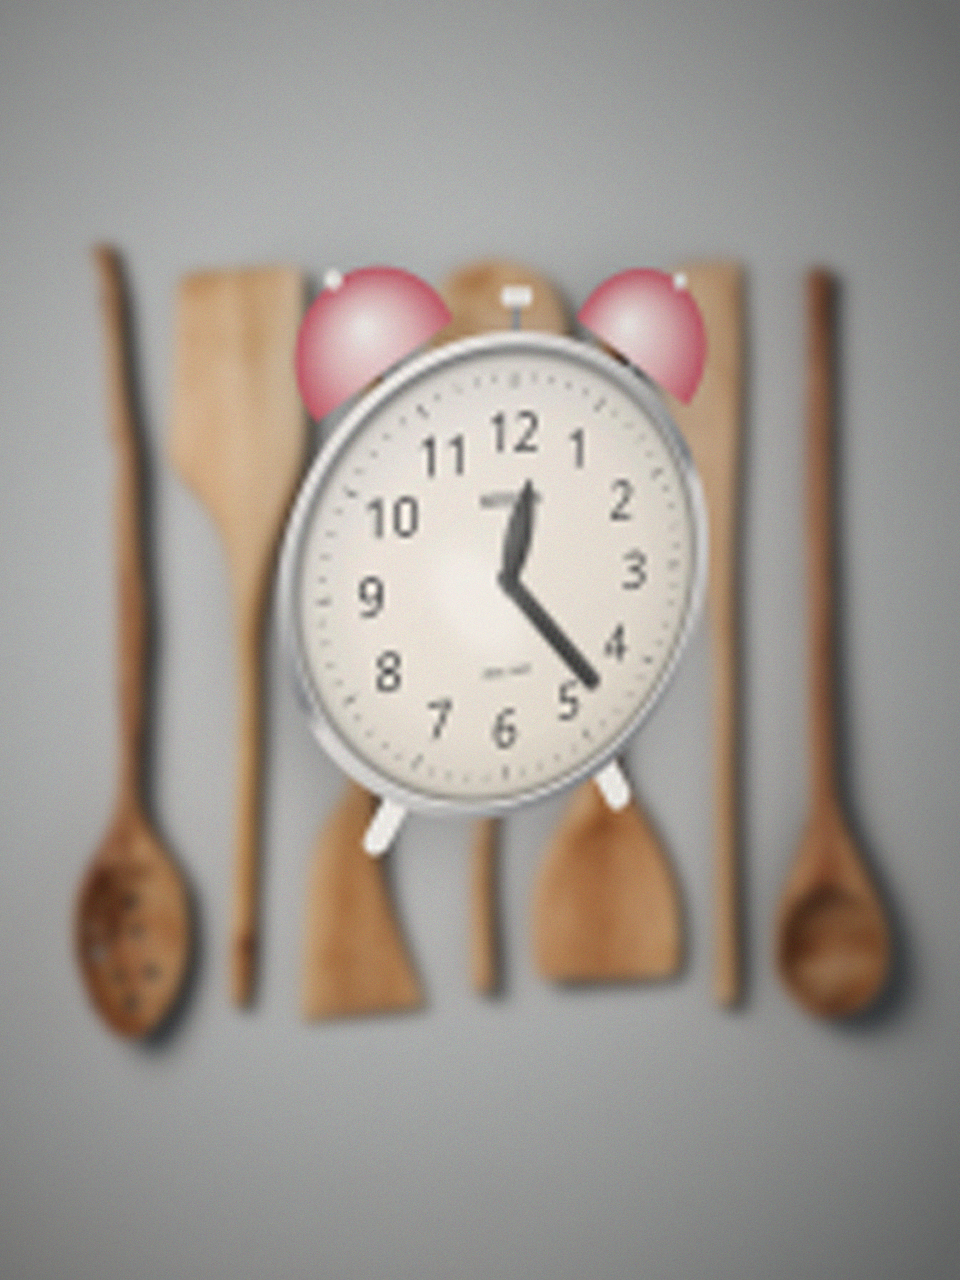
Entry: 12,23
